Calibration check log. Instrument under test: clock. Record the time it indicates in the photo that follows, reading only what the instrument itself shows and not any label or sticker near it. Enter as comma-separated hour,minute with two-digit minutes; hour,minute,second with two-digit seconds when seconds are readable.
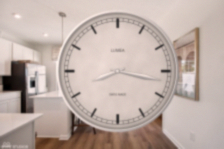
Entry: 8,17
